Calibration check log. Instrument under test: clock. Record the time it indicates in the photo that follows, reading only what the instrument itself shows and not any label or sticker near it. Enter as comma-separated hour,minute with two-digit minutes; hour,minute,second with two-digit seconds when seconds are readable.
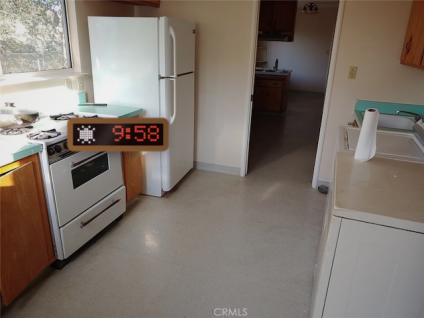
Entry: 9,58
